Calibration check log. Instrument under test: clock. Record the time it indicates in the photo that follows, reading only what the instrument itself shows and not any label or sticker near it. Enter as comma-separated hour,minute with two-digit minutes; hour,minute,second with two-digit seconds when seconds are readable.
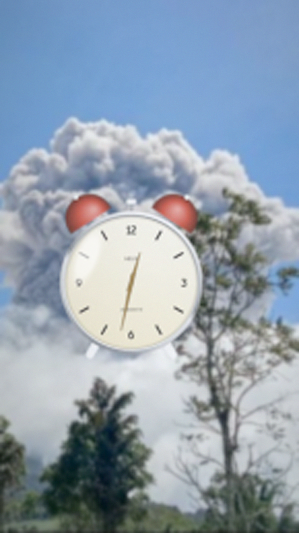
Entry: 12,32
